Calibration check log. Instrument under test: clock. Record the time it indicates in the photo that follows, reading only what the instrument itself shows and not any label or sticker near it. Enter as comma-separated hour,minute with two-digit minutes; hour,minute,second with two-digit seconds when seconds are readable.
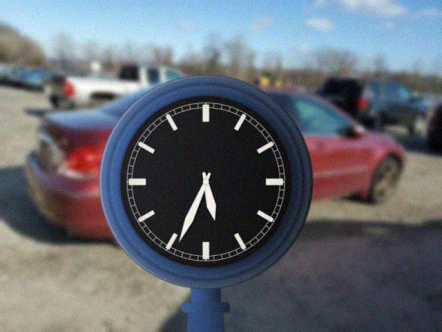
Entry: 5,34
